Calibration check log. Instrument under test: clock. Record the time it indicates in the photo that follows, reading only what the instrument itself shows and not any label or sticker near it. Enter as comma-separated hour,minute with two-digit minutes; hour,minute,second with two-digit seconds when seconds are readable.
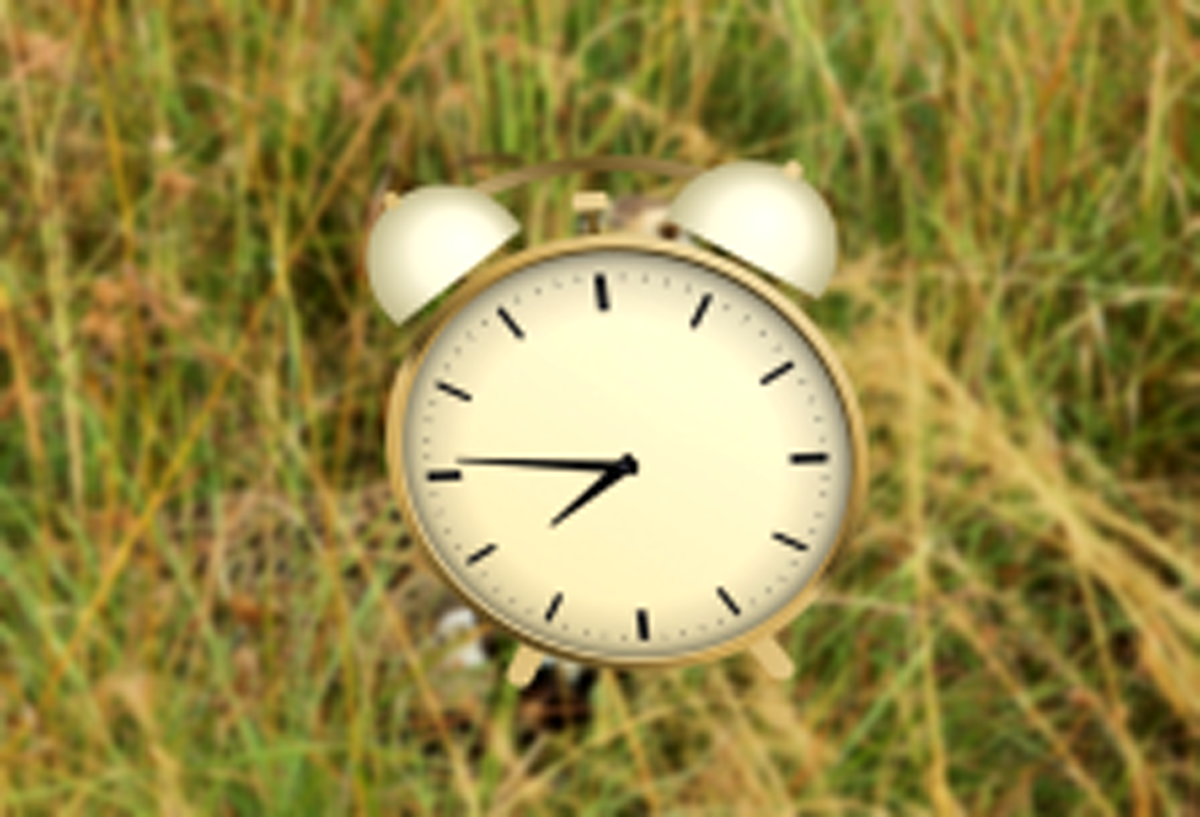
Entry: 7,46
